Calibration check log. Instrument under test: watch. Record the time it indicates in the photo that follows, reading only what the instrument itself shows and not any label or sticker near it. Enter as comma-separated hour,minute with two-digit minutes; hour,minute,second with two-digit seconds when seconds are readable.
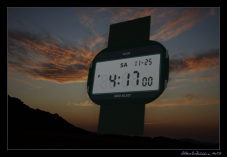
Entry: 4,17,00
